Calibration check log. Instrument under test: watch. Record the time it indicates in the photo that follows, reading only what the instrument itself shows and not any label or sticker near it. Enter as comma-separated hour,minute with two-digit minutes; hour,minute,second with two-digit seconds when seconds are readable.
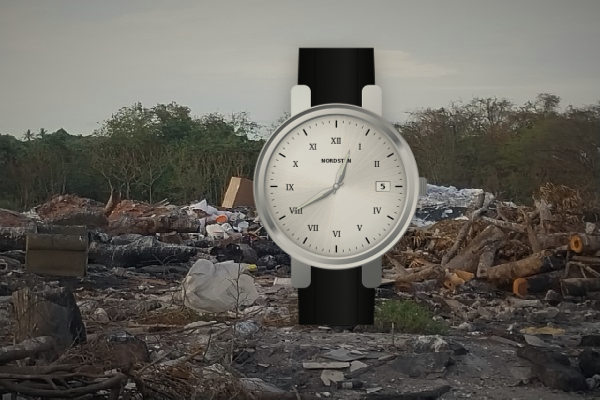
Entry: 12,40
